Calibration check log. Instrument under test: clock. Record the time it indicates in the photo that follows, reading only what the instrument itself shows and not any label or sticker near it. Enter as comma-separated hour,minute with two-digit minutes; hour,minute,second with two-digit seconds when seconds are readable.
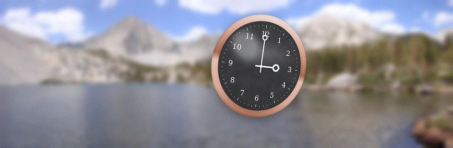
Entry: 3,00
